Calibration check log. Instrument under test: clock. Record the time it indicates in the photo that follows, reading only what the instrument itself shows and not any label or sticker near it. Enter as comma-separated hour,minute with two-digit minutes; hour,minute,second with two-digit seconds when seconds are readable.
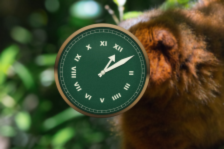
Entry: 12,05
